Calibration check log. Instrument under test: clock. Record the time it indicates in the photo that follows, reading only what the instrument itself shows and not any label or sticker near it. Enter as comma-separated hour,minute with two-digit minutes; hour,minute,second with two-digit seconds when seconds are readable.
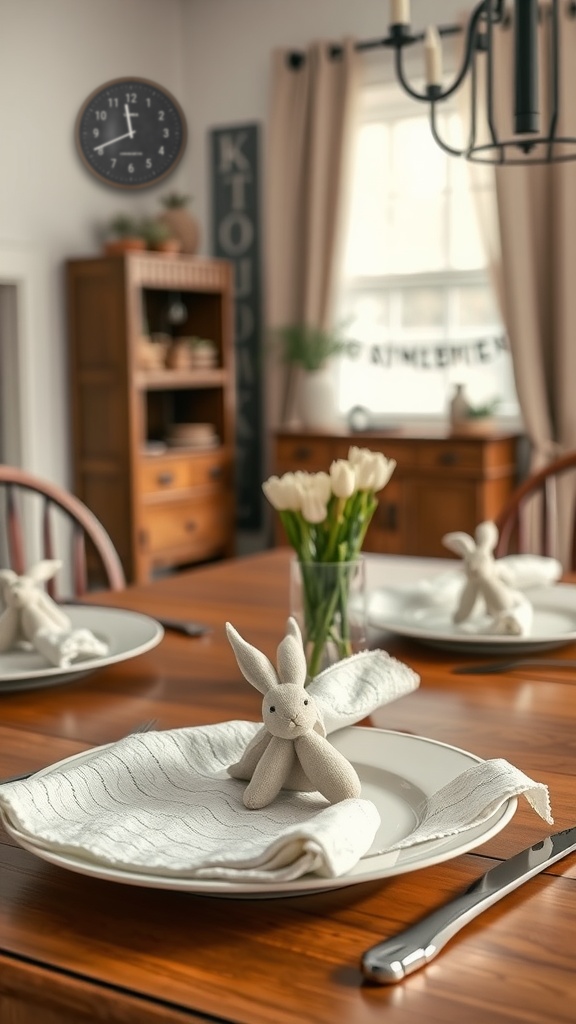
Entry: 11,41
